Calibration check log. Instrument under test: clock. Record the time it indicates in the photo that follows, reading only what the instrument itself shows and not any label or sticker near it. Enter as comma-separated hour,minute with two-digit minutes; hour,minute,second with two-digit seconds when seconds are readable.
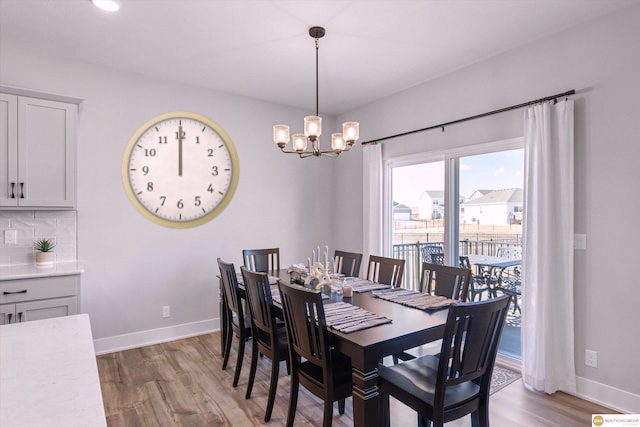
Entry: 12,00
